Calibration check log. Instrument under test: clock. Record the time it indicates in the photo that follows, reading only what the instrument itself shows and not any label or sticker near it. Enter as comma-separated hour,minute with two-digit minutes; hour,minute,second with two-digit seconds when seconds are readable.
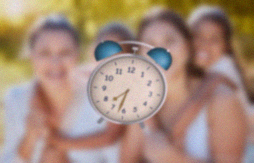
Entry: 7,32
